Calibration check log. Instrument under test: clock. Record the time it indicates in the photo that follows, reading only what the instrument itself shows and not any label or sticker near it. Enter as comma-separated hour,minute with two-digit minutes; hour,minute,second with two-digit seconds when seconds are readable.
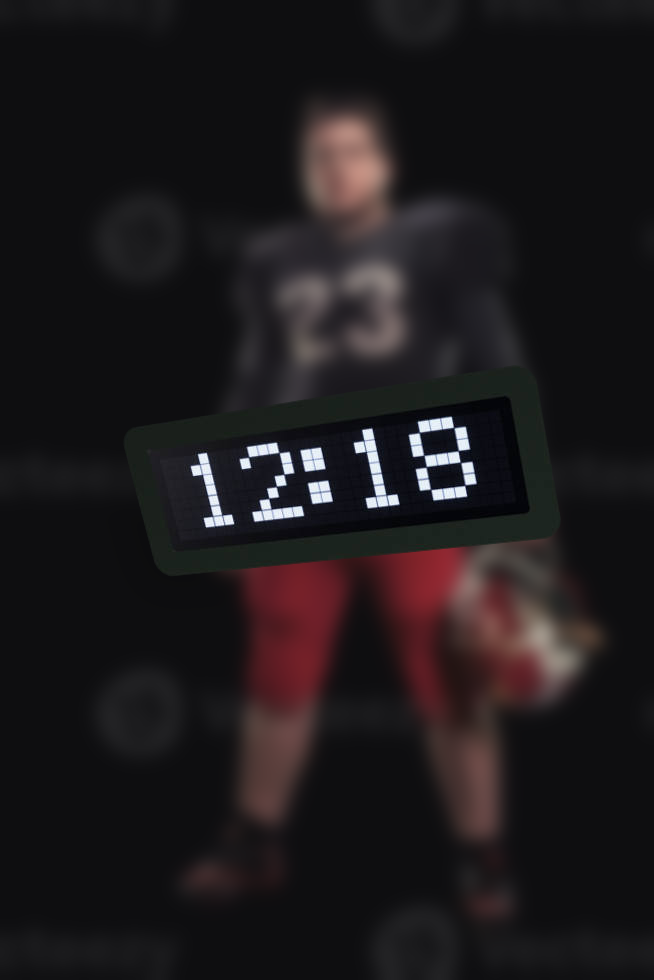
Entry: 12,18
